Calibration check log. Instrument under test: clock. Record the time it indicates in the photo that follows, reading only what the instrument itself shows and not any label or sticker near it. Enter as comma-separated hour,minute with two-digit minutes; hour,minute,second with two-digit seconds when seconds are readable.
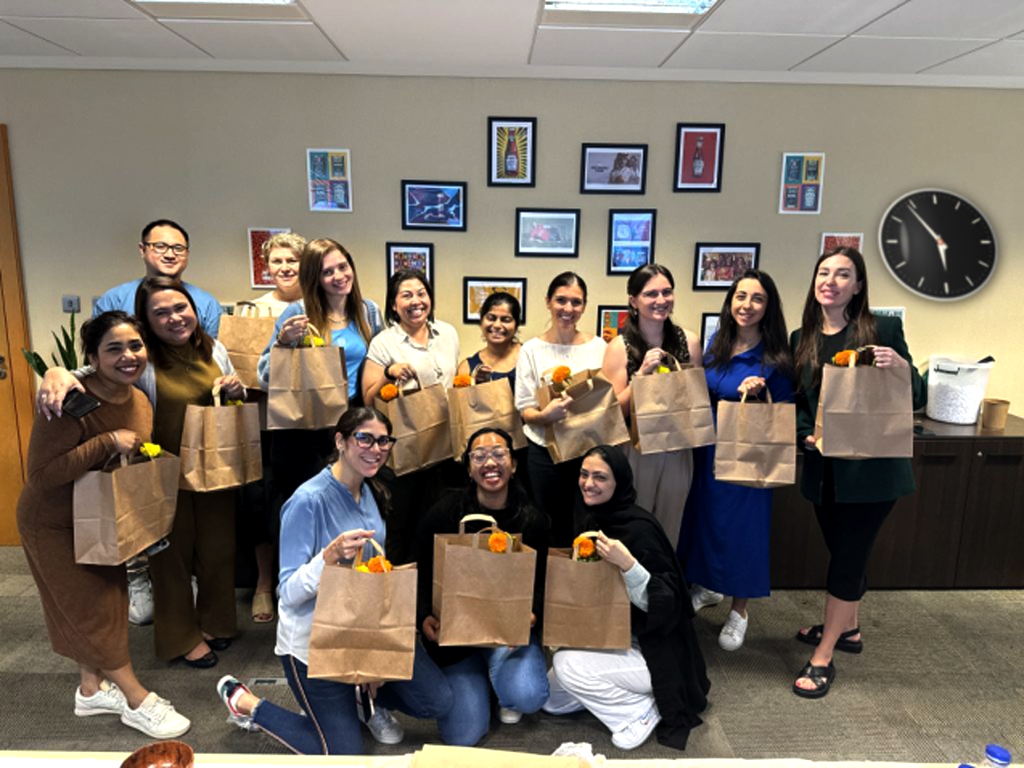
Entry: 5,54
